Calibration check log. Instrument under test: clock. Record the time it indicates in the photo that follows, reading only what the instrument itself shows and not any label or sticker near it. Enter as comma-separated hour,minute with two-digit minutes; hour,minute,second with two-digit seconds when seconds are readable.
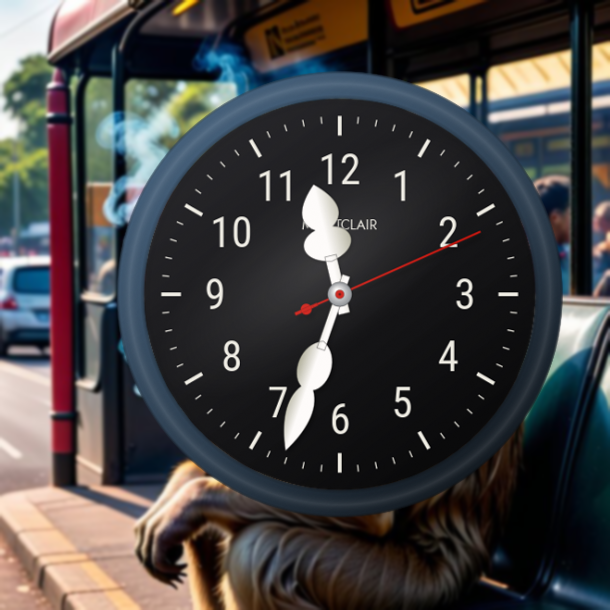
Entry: 11,33,11
